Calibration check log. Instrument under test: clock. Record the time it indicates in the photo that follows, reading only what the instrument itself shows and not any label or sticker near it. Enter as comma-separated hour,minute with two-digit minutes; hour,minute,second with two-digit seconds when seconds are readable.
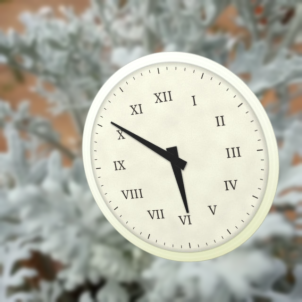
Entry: 5,51
